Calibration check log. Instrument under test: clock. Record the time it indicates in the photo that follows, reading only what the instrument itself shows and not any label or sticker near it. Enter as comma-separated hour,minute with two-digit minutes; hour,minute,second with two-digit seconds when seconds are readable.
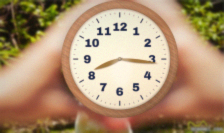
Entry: 8,16
